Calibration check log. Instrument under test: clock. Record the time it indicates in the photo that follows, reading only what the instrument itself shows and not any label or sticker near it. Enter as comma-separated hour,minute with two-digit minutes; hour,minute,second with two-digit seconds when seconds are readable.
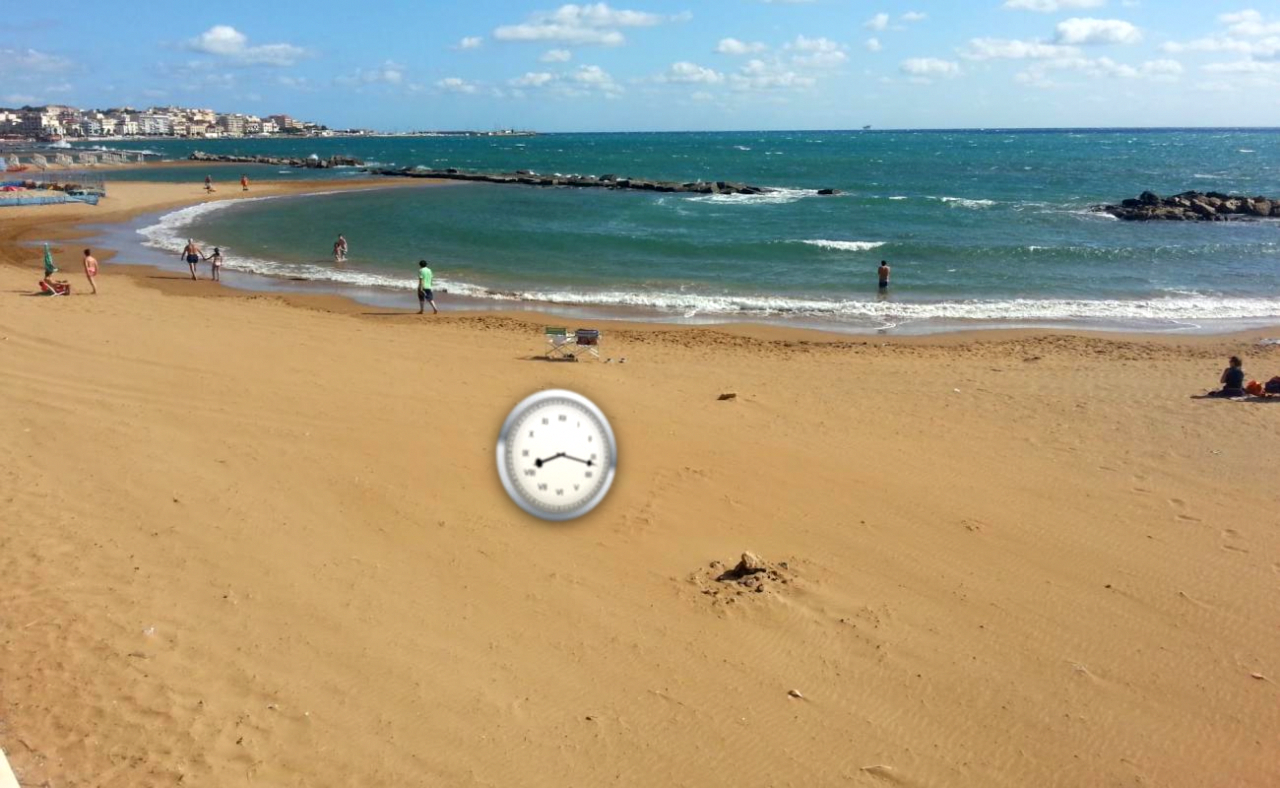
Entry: 8,17
